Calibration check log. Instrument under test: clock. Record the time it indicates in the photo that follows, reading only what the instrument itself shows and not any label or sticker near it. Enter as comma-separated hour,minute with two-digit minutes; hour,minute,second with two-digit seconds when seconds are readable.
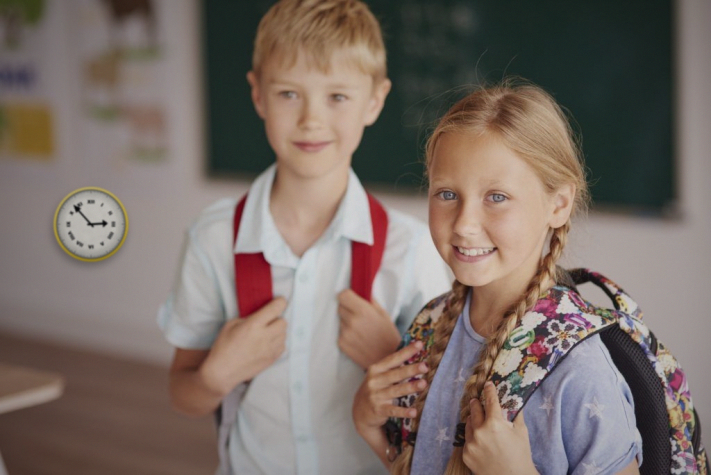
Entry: 2,53
